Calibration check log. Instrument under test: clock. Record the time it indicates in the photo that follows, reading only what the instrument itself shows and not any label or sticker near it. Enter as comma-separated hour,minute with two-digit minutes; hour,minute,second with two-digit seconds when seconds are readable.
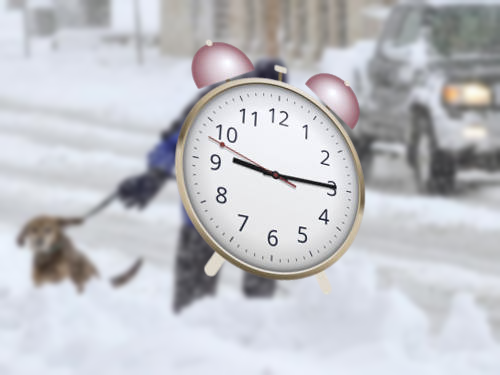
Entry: 9,14,48
